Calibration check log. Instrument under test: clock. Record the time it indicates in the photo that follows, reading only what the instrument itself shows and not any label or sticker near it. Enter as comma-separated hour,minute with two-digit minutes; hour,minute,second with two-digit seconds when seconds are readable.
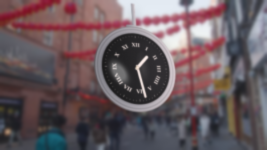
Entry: 1,28
